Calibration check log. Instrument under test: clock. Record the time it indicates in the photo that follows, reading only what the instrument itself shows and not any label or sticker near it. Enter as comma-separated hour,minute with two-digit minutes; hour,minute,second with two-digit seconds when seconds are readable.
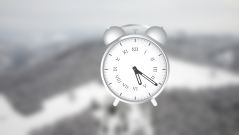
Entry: 5,21
